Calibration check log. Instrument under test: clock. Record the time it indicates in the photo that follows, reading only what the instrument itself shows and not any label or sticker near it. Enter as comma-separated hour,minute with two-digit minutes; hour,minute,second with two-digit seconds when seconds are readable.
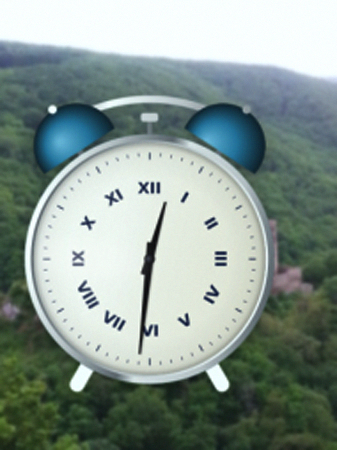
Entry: 12,31
